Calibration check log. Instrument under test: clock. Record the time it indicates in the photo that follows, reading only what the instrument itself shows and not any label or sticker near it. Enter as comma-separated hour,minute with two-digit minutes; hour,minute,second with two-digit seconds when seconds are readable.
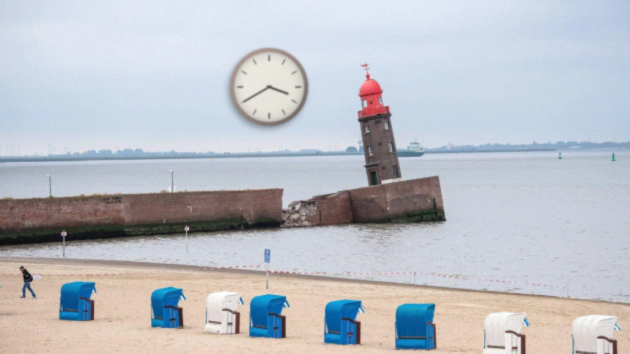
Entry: 3,40
